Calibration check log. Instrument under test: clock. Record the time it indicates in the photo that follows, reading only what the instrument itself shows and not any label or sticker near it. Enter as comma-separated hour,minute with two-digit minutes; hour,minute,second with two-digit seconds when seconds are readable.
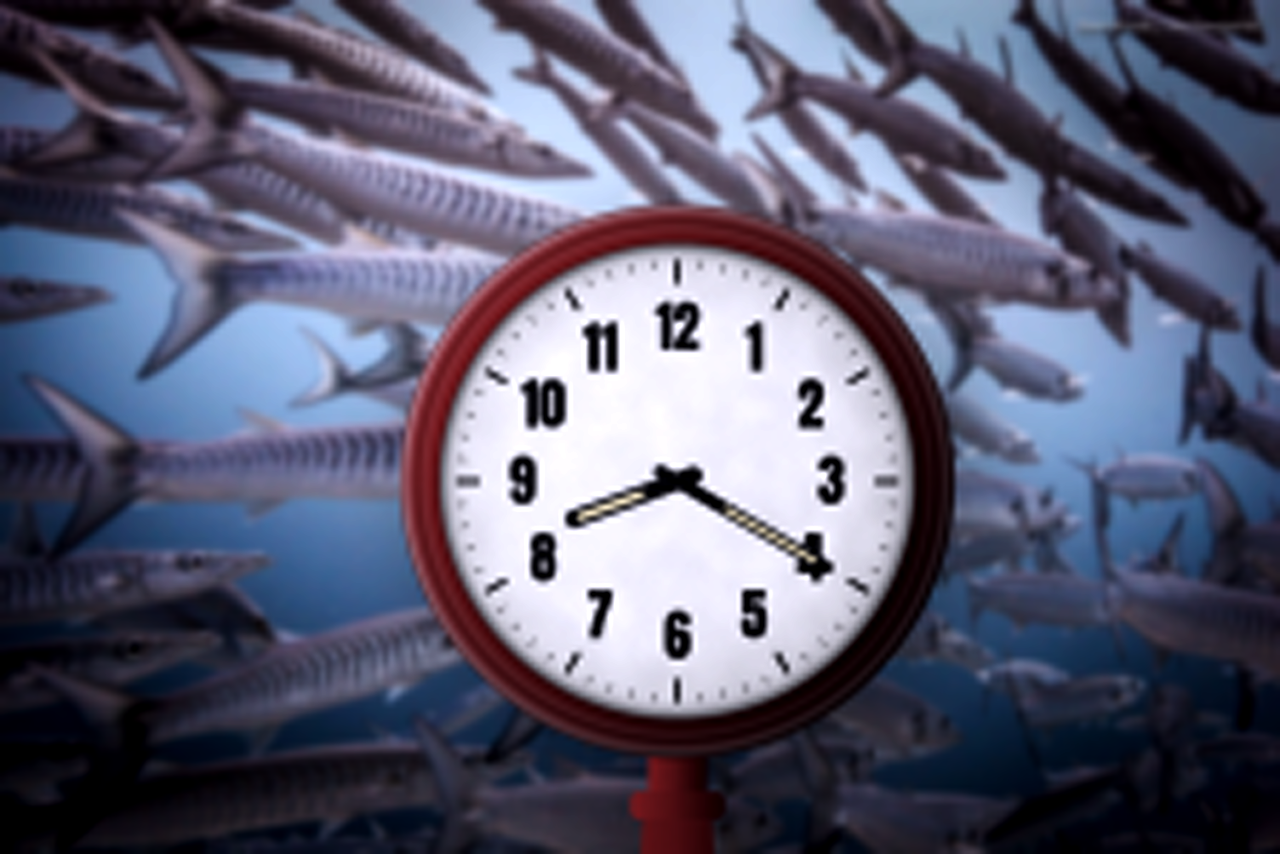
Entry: 8,20
